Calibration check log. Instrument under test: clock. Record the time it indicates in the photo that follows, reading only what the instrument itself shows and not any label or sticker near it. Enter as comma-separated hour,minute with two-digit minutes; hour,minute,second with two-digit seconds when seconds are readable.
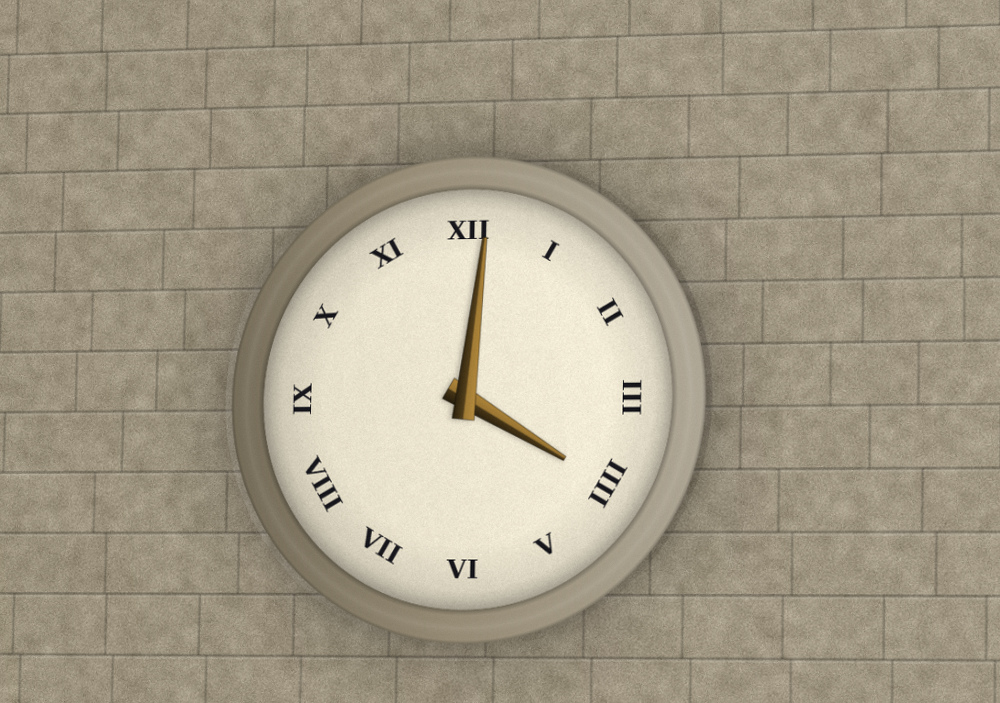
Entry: 4,01
